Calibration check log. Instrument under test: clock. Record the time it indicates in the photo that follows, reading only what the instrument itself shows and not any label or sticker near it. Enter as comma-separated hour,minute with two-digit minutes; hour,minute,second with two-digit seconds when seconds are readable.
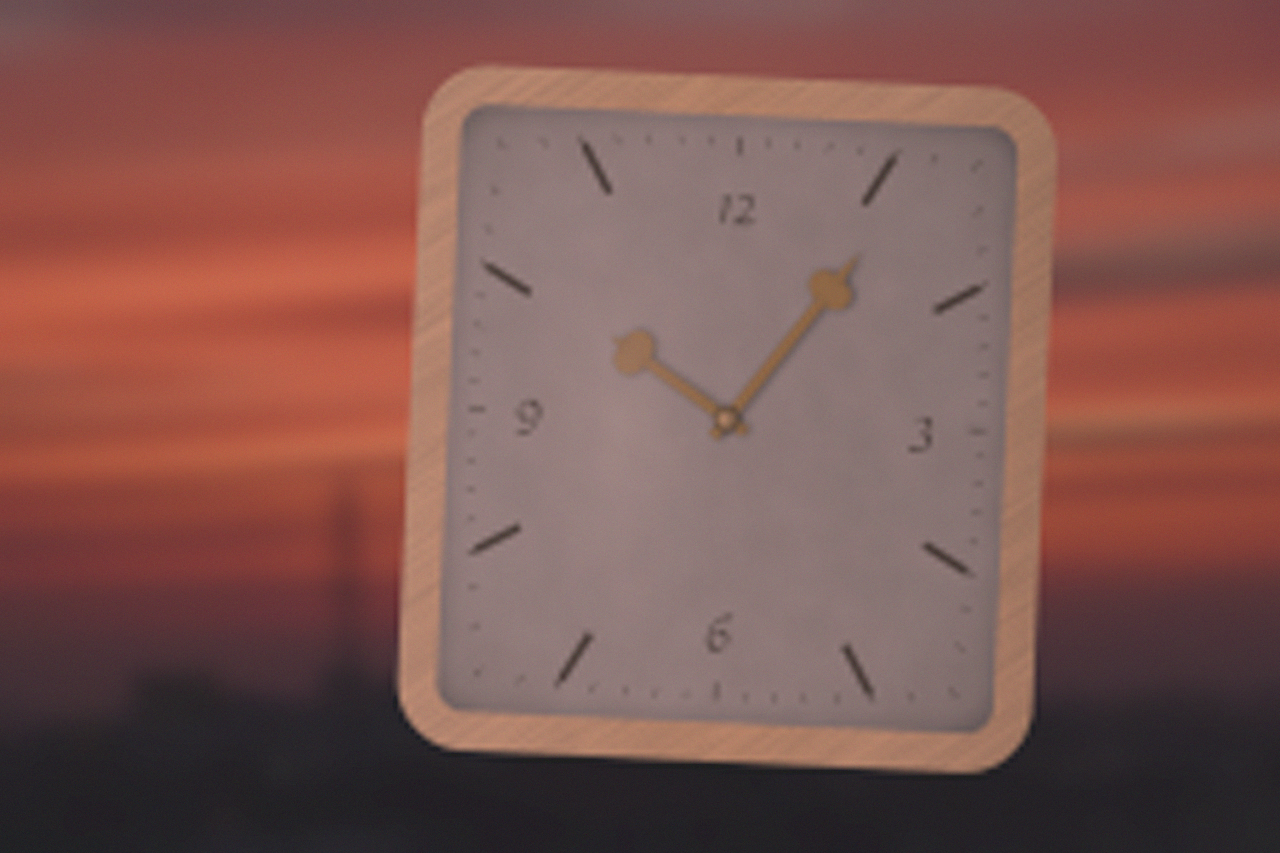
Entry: 10,06
